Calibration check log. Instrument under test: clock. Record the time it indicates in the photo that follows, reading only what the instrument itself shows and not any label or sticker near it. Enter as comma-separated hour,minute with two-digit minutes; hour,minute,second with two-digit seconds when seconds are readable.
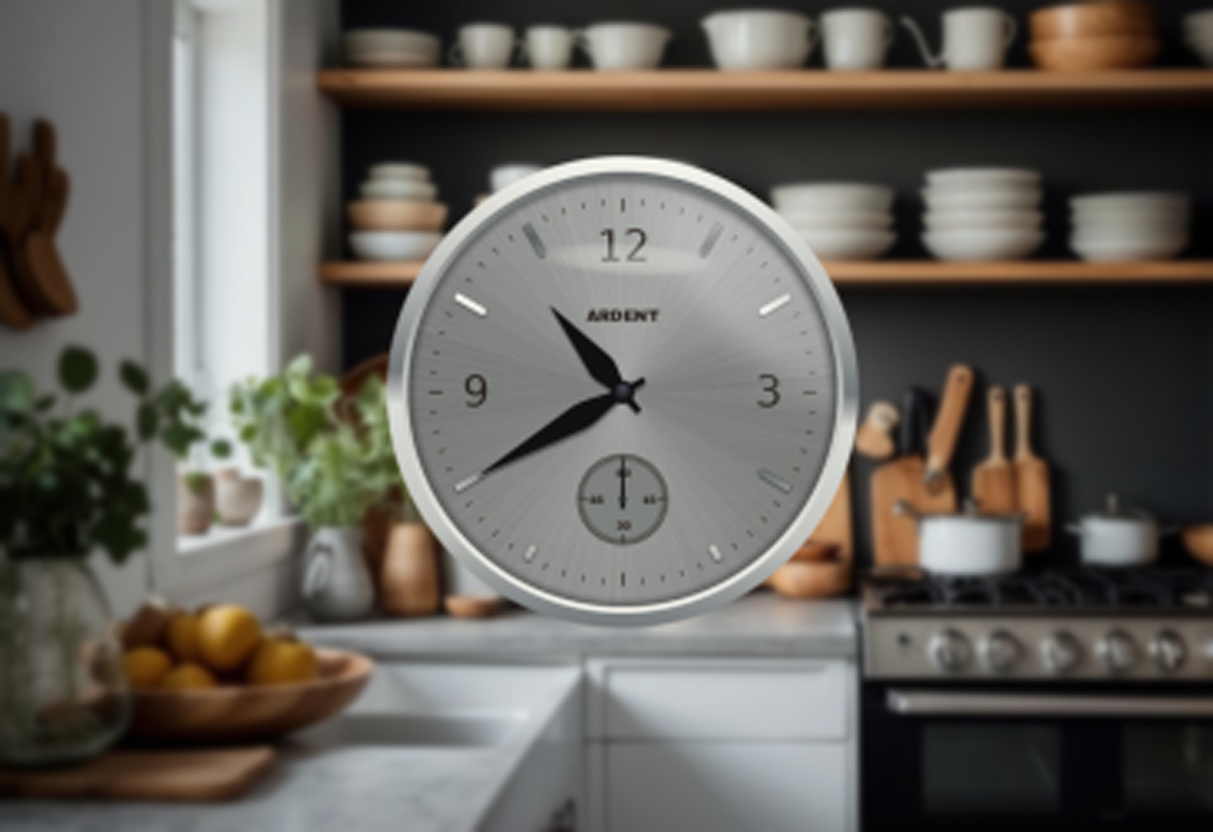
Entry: 10,40
